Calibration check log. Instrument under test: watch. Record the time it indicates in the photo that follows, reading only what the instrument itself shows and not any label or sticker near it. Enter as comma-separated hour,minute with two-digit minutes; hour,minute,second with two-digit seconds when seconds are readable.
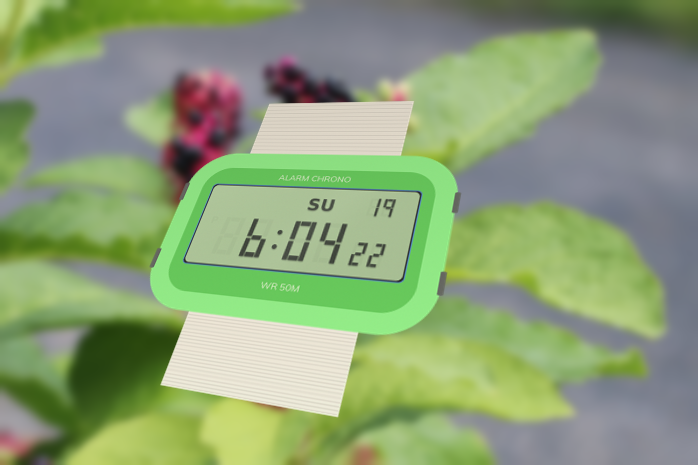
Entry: 6,04,22
